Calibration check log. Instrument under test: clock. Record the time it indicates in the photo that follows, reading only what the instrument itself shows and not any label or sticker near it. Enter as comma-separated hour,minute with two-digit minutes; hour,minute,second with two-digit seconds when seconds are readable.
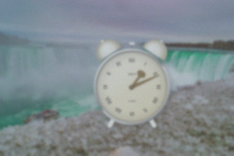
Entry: 1,11
